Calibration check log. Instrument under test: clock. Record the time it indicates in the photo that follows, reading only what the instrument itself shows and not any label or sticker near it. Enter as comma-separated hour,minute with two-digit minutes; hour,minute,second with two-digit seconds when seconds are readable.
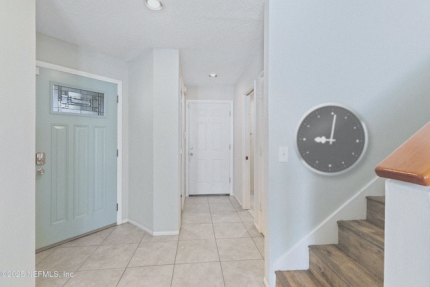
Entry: 9,01
